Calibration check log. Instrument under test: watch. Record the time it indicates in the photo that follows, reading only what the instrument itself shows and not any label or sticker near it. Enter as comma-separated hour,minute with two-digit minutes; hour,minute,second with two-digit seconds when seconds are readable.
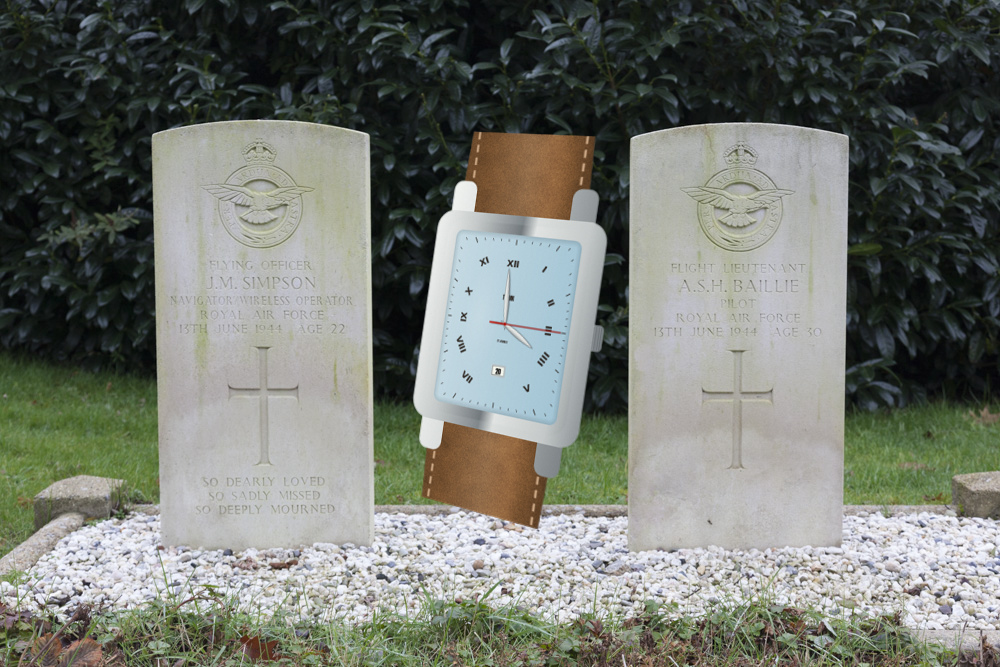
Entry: 3,59,15
